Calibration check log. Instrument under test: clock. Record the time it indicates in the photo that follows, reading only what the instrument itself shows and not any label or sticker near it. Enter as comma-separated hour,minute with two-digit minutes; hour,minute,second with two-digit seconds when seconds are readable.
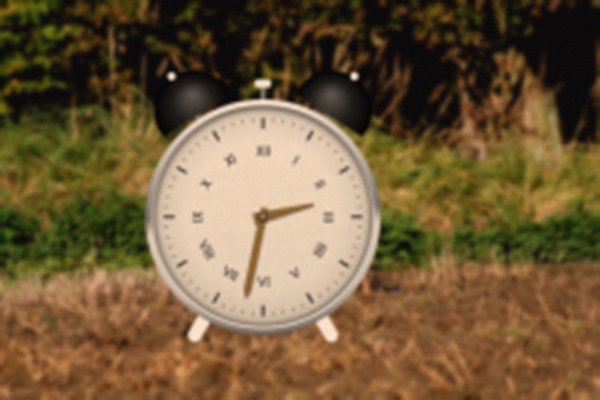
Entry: 2,32
